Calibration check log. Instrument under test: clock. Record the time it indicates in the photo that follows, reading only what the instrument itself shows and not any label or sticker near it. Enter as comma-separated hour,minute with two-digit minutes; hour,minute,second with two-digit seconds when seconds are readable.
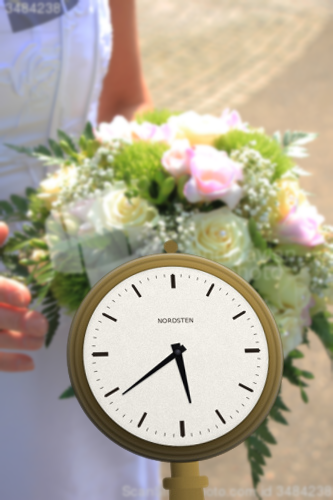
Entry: 5,39
